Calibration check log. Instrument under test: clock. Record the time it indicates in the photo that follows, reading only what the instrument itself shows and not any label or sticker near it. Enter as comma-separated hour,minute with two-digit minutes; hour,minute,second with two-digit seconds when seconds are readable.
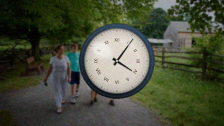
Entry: 4,06
